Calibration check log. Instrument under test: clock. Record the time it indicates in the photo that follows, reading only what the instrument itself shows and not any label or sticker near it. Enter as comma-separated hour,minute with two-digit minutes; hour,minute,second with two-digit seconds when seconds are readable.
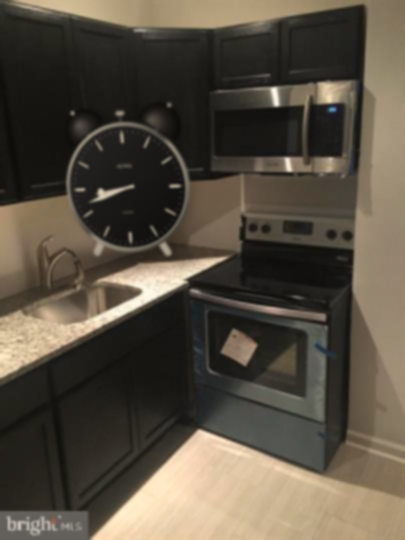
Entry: 8,42
